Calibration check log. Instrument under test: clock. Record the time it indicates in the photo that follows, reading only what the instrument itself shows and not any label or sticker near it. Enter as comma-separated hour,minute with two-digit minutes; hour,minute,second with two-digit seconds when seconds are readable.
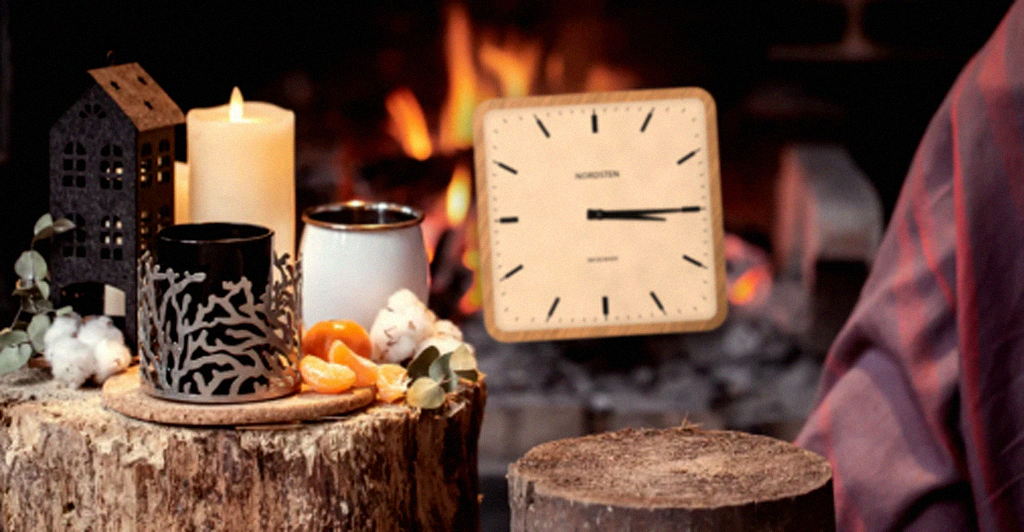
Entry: 3,15
